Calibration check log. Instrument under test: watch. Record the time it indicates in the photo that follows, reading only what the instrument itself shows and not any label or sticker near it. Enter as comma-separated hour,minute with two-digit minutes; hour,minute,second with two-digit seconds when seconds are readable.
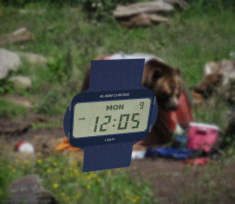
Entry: 12,05
